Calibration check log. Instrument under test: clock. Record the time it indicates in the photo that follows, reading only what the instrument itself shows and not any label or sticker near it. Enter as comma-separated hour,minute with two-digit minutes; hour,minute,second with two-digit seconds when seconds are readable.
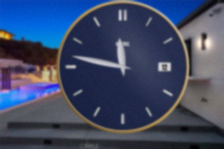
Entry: 11,47
